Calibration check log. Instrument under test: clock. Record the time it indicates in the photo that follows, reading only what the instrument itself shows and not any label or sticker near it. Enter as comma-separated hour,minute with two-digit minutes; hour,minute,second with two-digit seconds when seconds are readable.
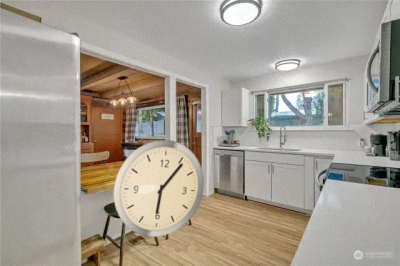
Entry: 6,06
